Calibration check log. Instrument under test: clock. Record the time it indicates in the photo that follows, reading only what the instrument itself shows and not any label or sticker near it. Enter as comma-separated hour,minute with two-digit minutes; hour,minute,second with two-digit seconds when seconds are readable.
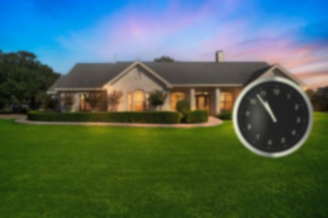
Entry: 10,53
